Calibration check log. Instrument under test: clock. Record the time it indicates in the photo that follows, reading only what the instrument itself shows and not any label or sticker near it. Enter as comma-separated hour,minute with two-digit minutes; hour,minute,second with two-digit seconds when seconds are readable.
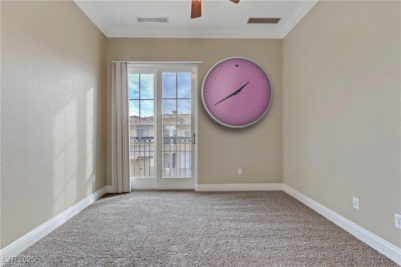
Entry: 1,40
